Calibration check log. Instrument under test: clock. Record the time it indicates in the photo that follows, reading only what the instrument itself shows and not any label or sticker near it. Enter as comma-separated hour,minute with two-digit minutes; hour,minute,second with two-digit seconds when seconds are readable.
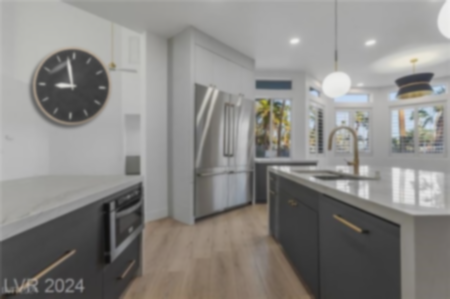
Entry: 8,58
